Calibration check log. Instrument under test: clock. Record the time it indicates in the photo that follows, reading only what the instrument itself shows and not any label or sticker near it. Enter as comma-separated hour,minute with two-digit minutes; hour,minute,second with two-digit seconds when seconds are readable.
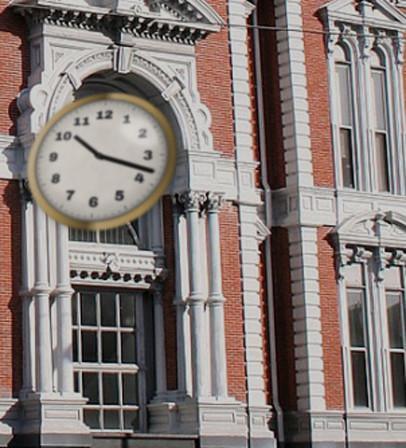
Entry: 10,18
